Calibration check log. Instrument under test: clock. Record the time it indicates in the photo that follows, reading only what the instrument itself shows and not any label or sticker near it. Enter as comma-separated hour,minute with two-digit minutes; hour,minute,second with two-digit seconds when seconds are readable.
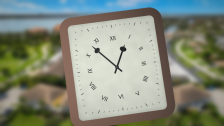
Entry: 12,53
